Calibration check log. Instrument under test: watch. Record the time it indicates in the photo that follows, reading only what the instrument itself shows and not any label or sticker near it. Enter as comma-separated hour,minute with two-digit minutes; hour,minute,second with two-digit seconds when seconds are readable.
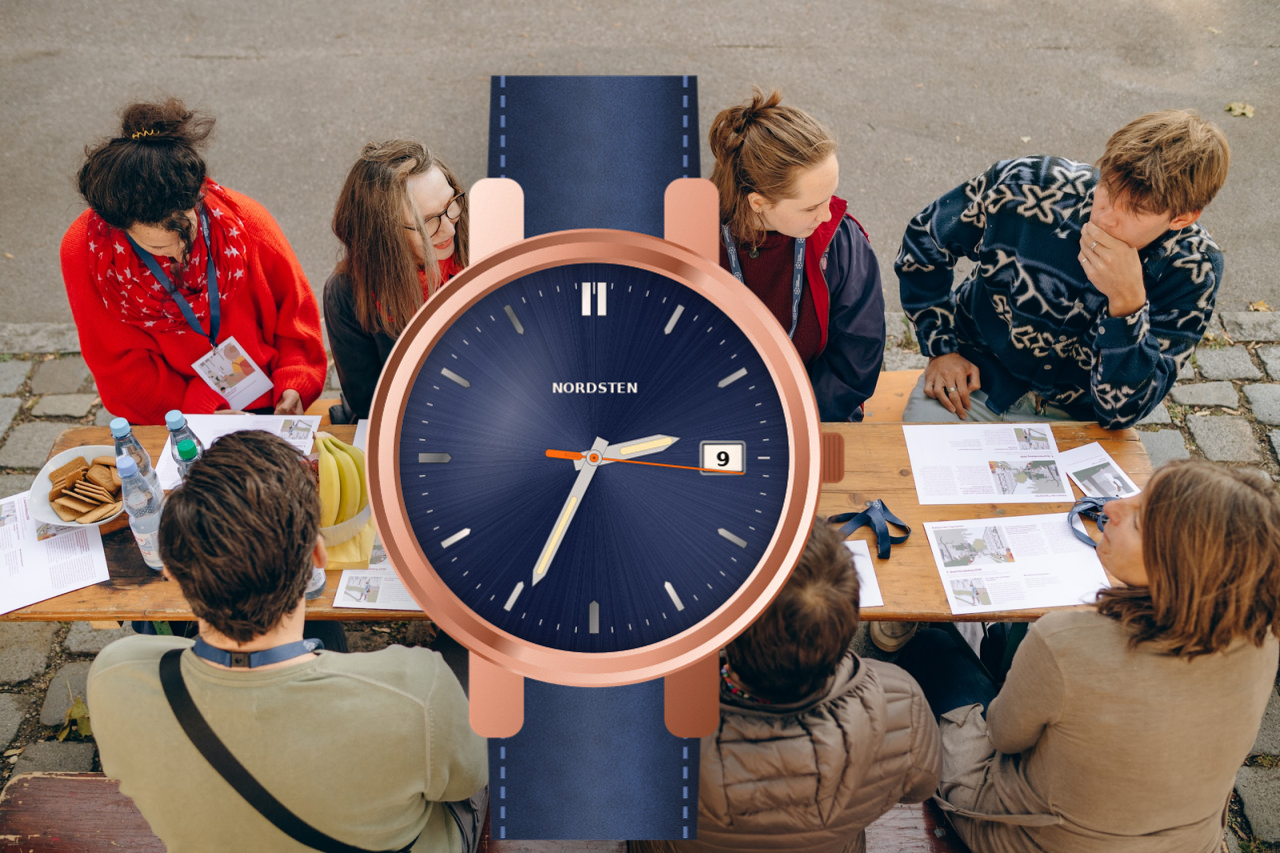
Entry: 2,34,16
